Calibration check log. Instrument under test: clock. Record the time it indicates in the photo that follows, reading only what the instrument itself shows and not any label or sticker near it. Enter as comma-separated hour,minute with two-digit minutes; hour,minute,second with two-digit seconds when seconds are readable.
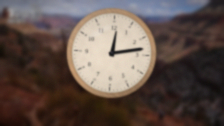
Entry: 12,13
